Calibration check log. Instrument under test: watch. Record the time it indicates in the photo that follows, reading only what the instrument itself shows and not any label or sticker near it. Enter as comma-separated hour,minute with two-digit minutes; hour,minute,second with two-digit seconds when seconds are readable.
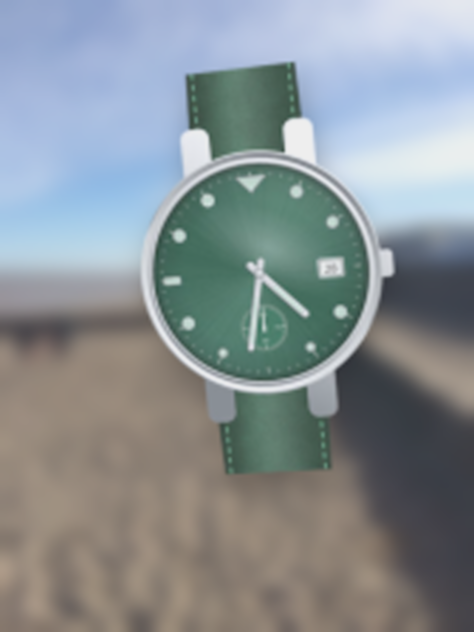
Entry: 4,32
